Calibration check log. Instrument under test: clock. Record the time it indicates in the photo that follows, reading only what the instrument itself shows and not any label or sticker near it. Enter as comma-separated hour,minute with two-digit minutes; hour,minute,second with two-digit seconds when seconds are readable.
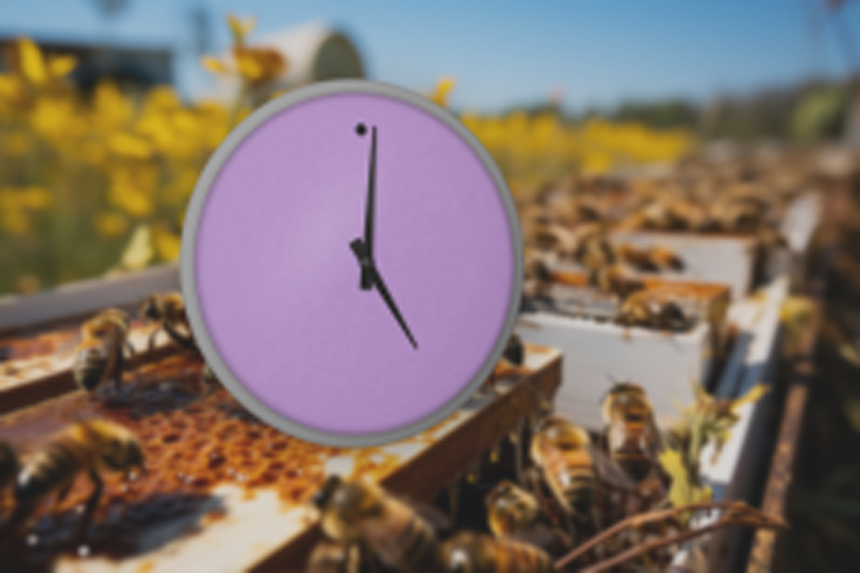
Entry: 5,01
